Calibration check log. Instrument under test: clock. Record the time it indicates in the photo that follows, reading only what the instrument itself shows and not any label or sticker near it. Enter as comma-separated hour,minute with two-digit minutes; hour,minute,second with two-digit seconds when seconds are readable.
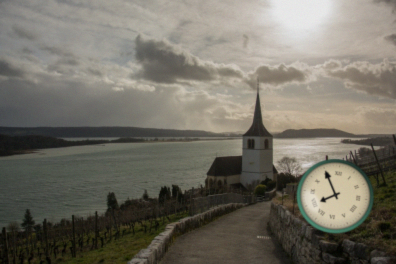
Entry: 7,55
